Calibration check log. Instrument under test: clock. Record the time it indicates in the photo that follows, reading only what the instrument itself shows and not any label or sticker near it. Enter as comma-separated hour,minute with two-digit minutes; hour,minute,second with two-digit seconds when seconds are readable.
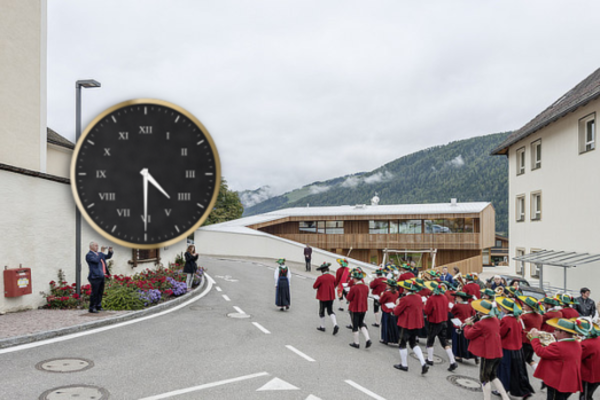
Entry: 4,30
